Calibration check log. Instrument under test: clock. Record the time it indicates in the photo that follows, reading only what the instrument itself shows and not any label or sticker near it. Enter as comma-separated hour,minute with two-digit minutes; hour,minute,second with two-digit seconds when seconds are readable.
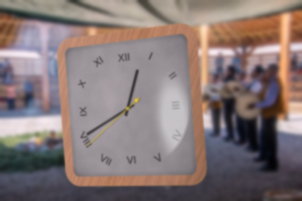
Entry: 12,40,39
